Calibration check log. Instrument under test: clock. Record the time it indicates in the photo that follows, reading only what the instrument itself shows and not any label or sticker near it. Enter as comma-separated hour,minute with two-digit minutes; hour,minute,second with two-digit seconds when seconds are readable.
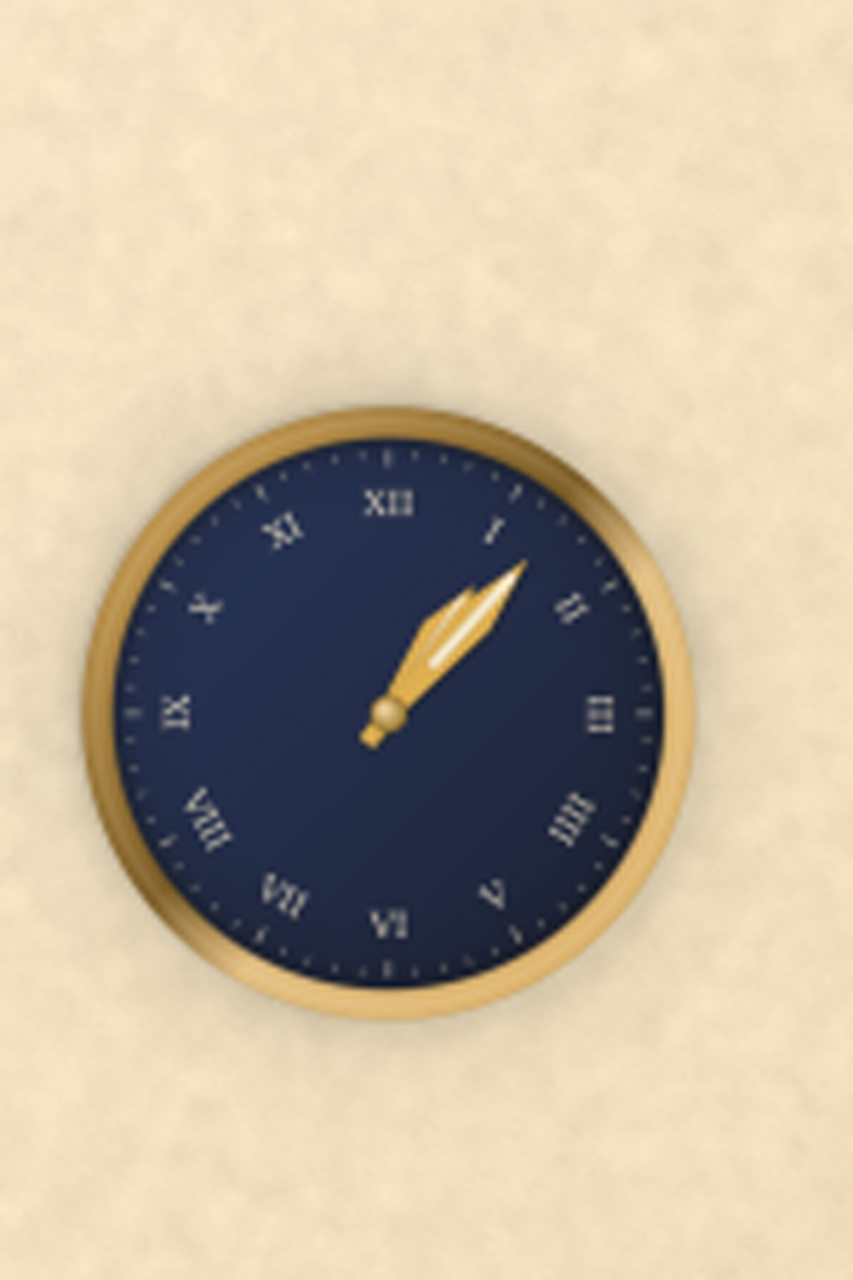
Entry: 1,07
